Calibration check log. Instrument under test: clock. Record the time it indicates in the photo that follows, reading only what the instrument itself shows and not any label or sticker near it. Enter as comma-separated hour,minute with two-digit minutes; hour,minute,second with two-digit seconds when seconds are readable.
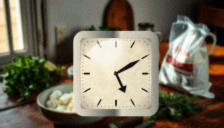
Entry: 5,10
